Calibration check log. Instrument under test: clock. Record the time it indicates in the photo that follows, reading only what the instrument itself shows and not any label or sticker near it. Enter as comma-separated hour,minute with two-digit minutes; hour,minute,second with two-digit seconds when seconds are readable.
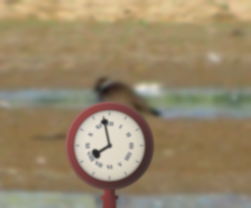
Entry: 7,58
